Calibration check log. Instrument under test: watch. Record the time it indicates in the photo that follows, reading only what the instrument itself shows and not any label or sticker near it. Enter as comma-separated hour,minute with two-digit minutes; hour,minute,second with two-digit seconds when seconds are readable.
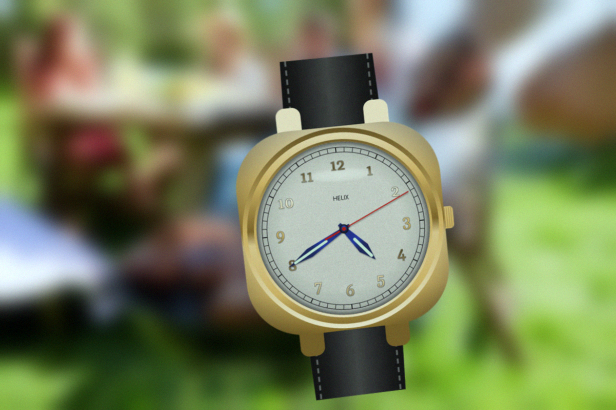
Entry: 4,40,11
